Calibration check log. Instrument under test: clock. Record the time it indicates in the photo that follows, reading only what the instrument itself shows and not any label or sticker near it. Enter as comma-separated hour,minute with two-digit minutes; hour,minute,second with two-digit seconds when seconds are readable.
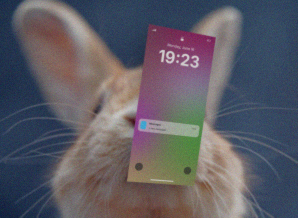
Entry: 19,23
